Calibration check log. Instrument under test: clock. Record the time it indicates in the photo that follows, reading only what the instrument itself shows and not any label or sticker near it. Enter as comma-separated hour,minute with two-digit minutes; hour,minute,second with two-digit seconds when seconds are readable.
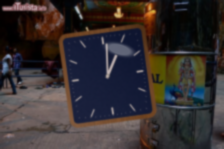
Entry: 1,01
